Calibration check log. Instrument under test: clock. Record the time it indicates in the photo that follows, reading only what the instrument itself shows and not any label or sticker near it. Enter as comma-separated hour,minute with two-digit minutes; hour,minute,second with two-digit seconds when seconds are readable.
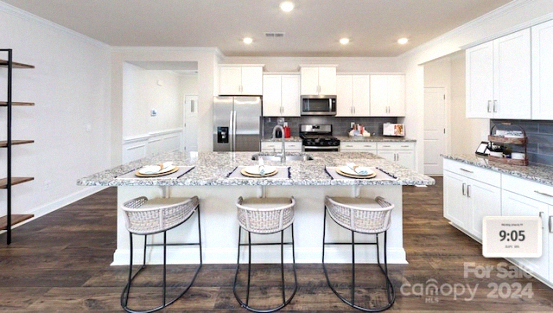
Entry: 9,05
